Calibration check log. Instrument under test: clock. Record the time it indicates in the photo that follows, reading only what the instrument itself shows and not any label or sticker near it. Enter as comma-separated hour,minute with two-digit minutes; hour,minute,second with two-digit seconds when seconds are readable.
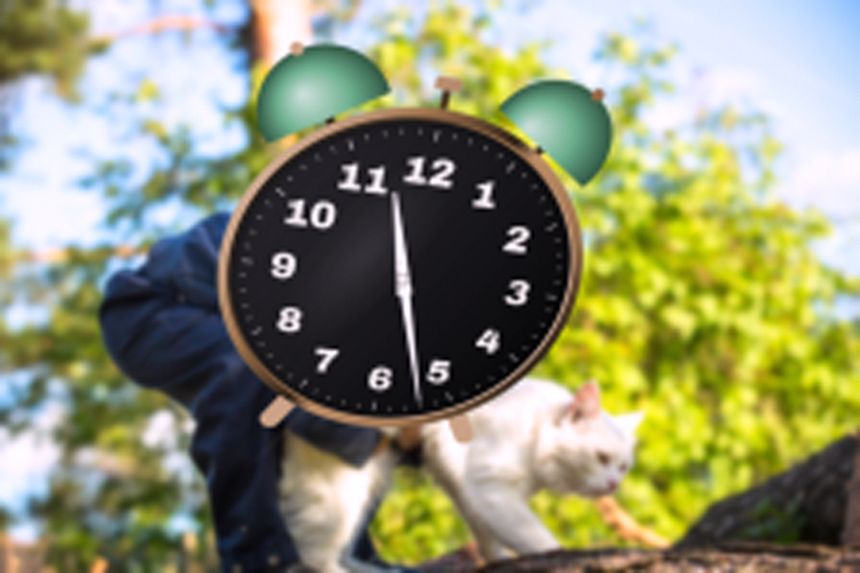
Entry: 11,27
